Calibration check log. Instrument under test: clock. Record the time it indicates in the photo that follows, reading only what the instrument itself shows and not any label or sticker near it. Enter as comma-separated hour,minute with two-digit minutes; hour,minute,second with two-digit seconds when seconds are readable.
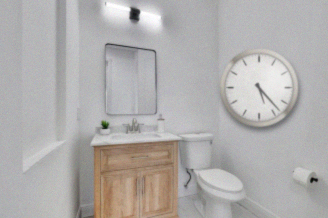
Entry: 5,23
